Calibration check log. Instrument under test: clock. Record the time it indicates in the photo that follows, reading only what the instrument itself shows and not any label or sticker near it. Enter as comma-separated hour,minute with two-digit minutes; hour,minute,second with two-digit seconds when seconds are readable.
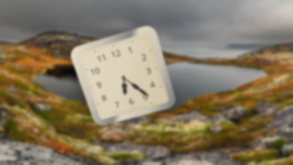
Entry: 6,24
